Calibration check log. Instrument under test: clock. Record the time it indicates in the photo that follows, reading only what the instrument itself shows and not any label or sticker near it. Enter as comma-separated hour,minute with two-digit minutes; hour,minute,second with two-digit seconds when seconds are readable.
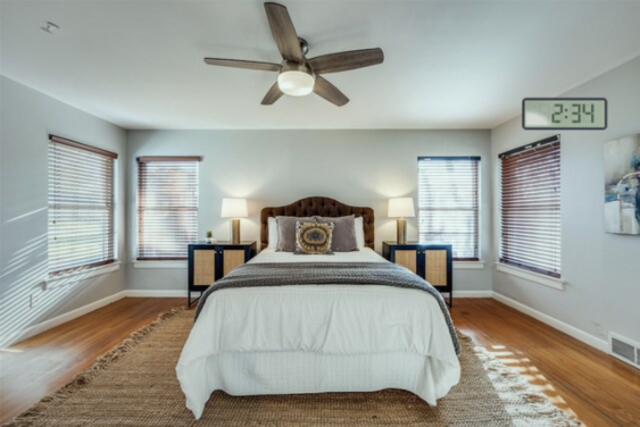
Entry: 2,34
